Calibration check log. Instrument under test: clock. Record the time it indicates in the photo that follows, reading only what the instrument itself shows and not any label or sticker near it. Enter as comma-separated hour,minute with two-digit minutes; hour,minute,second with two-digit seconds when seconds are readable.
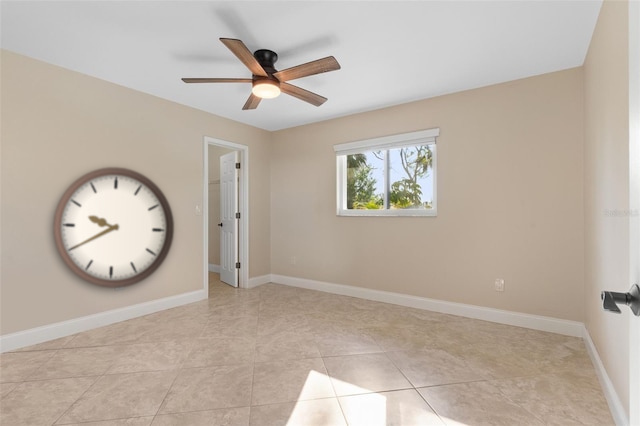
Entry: 9,40
